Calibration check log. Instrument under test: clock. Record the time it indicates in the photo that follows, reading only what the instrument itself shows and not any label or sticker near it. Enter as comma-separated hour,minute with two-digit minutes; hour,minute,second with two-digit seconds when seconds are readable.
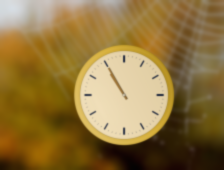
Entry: 10,55
